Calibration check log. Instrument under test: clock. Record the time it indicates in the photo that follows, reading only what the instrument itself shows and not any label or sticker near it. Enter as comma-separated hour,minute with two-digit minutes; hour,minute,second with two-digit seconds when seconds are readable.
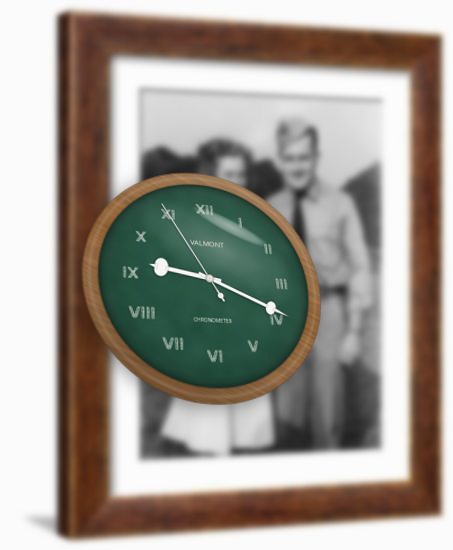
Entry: 9,18,55
